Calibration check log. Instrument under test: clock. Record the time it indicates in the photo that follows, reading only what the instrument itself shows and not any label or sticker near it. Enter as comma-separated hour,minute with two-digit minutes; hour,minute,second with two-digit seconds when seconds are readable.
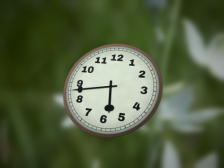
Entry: 5,43
